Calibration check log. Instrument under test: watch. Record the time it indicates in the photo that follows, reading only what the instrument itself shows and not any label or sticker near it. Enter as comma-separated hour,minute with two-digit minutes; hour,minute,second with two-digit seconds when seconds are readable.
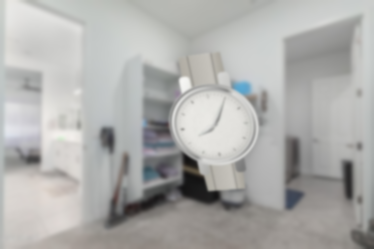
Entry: 8,05
